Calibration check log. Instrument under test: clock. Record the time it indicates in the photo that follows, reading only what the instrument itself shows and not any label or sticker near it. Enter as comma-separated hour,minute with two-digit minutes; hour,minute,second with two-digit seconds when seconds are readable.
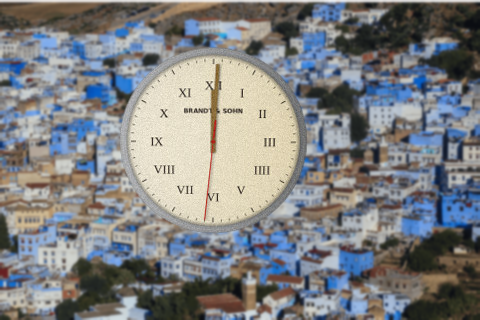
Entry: 12,00,31
